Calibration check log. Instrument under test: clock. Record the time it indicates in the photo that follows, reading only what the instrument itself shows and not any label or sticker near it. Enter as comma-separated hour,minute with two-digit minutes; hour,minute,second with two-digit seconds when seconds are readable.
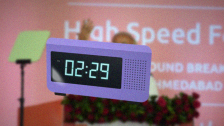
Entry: 2,29
